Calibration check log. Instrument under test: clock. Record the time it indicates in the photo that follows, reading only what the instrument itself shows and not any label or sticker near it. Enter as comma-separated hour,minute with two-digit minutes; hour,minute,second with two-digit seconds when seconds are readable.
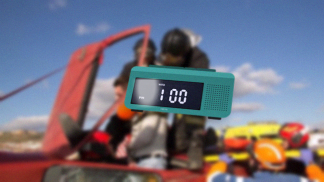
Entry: 1,00
